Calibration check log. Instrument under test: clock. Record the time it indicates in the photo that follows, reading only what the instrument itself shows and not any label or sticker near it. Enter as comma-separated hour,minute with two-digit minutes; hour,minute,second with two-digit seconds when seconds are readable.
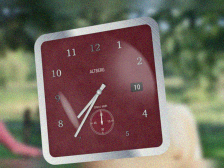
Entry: 7,36
